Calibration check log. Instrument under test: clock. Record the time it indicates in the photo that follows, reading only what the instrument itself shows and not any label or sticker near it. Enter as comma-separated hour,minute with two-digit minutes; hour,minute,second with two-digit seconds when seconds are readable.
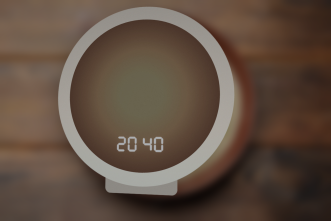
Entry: 20,40
